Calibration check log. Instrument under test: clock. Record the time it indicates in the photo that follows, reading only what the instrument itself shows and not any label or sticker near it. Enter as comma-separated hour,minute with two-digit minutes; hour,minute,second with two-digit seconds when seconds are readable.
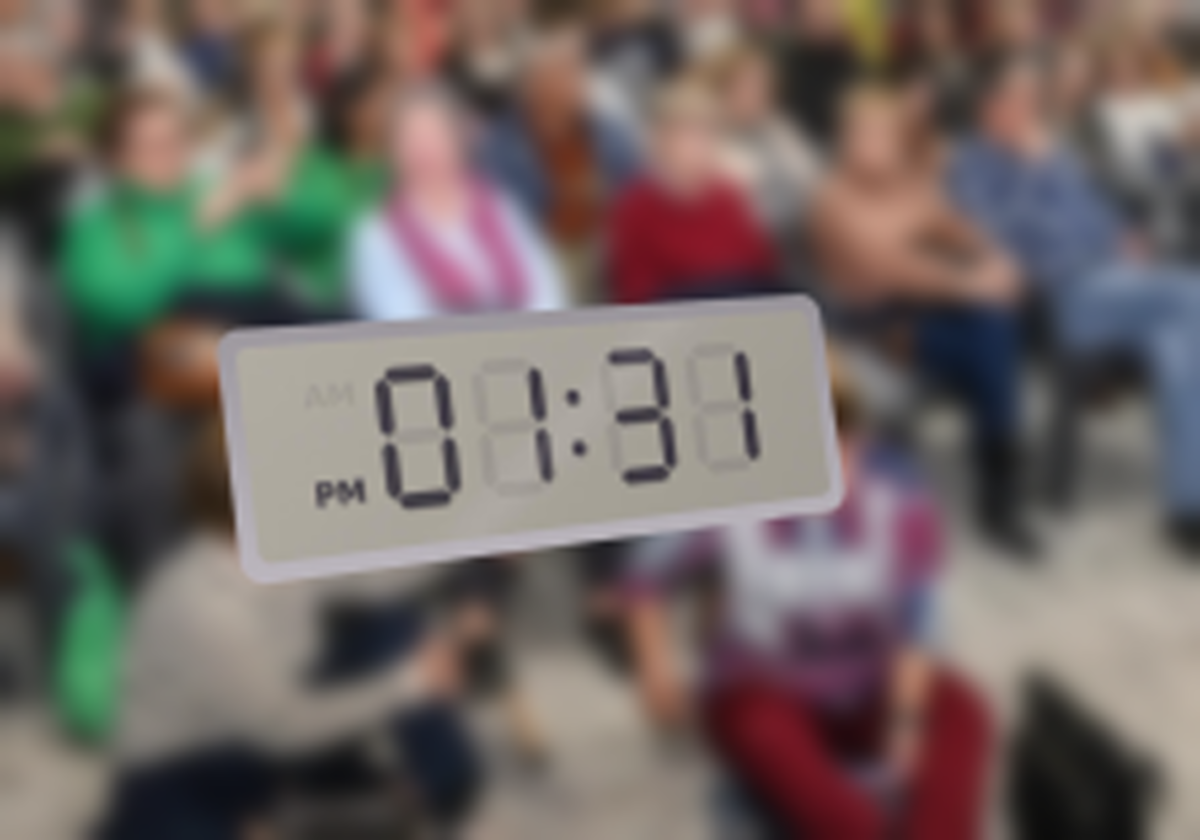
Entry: 1,31
